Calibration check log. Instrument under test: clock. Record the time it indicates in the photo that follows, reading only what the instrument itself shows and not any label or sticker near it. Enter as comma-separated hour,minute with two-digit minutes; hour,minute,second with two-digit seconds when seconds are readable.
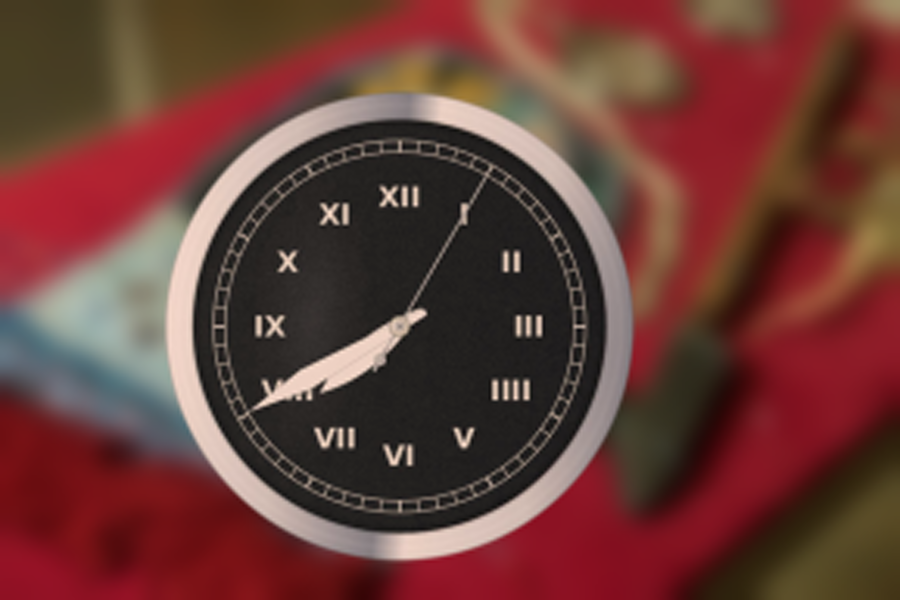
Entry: 7,40,05
